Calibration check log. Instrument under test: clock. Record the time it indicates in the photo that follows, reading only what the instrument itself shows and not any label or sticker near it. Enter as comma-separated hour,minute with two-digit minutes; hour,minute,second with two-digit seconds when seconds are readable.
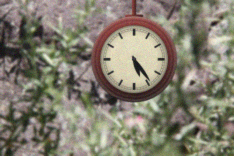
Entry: 5,24
